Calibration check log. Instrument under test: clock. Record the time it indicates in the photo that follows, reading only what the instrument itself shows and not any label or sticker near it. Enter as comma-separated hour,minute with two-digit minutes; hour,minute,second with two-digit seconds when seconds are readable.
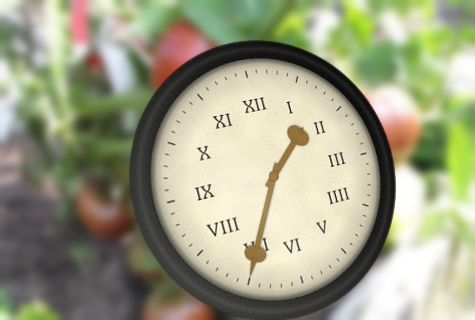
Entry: 1,35
